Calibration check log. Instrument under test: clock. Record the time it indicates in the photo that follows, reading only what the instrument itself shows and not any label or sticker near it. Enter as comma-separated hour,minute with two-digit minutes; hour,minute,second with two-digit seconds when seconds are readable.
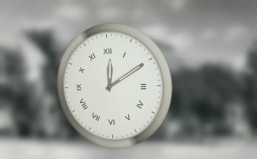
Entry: 12,10
